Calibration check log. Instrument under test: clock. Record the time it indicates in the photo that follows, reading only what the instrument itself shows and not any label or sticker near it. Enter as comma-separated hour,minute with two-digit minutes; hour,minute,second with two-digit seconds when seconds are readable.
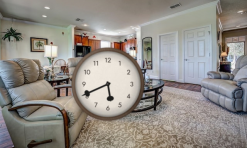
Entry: 5,41
